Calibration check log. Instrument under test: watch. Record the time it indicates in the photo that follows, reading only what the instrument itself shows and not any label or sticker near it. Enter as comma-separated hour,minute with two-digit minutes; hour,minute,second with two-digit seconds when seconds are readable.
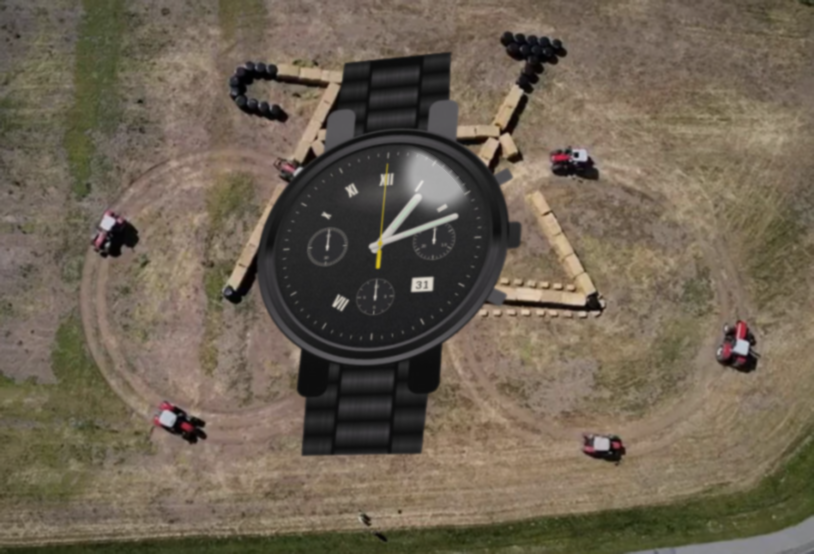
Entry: 1,12
